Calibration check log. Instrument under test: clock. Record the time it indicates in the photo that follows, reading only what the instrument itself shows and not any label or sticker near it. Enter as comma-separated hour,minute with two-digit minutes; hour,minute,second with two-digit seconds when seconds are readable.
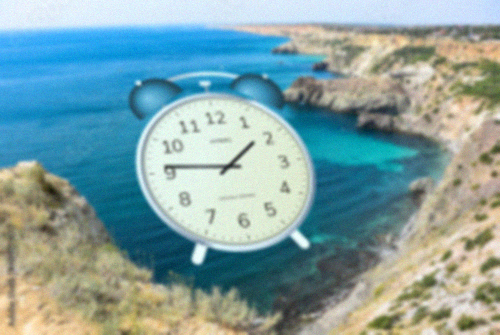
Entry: 1,46
